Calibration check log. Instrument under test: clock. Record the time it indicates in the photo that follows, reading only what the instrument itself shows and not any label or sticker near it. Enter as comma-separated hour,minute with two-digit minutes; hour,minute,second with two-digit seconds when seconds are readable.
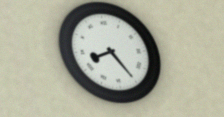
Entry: 8,25
